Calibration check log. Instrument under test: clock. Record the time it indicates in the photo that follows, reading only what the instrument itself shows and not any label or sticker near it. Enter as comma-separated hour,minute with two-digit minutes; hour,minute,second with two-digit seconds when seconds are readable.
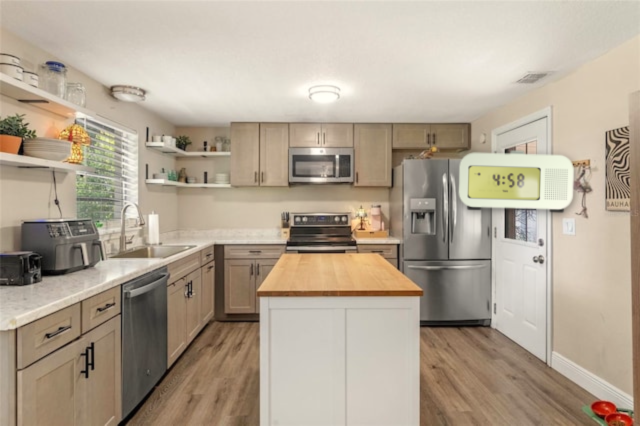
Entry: 4,58
